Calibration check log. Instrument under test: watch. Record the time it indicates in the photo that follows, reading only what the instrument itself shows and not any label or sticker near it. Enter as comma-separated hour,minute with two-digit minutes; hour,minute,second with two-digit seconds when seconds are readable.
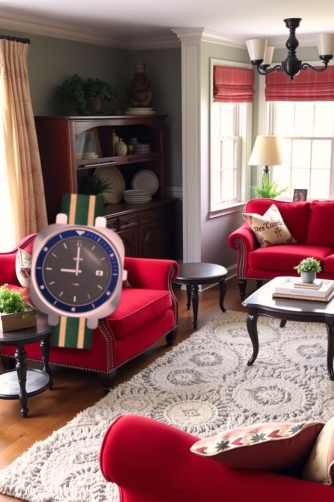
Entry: 9,00
